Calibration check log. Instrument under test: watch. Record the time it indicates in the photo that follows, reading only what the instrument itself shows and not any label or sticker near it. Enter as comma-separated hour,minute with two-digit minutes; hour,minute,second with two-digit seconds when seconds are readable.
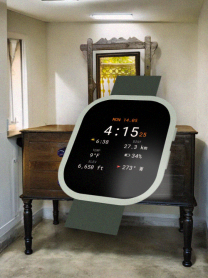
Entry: 4,15
